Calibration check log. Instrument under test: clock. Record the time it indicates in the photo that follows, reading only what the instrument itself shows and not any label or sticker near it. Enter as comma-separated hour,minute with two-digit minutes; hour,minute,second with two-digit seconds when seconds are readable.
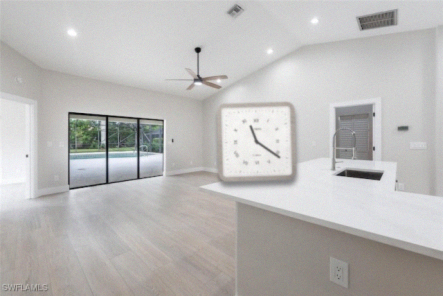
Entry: 11,21
